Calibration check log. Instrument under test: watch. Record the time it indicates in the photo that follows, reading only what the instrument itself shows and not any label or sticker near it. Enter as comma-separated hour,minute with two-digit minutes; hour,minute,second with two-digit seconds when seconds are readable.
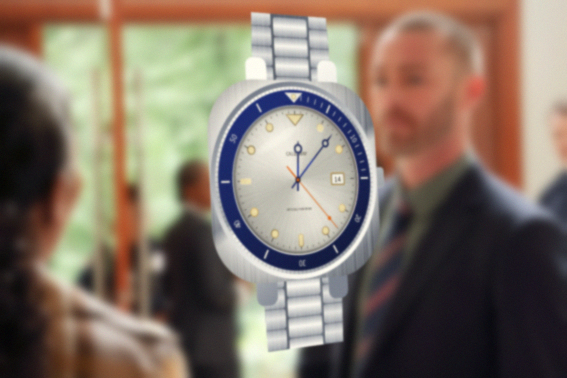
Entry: 12,07,23
